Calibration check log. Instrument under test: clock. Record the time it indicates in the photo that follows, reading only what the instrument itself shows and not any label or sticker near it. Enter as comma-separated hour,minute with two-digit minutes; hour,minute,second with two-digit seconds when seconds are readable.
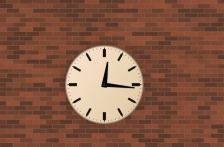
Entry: 12,16
